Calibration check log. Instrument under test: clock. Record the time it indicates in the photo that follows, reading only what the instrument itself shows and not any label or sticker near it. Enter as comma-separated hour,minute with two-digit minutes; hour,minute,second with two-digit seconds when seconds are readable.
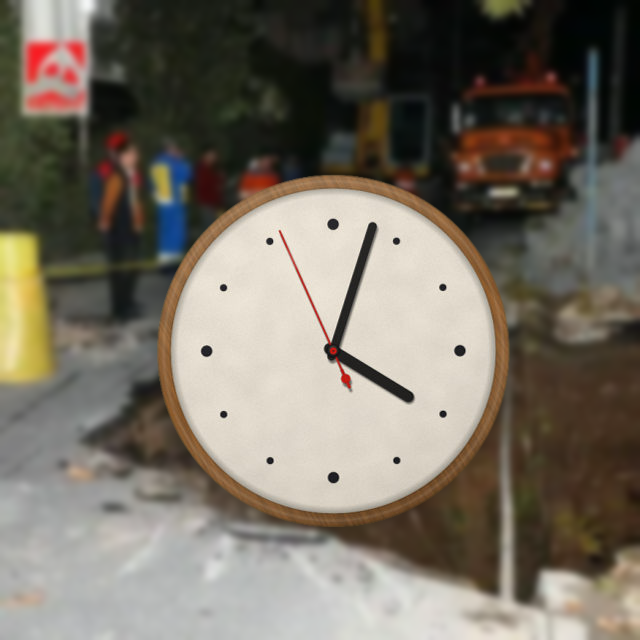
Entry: 4,02,56
